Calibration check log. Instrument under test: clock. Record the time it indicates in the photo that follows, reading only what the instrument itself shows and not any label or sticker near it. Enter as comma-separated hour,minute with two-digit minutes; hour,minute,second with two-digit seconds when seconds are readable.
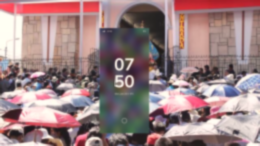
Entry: 7,50
